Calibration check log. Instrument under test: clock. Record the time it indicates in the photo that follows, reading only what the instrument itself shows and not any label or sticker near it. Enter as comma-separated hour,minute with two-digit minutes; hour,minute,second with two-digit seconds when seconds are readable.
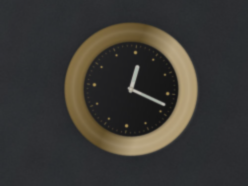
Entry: 12,18
